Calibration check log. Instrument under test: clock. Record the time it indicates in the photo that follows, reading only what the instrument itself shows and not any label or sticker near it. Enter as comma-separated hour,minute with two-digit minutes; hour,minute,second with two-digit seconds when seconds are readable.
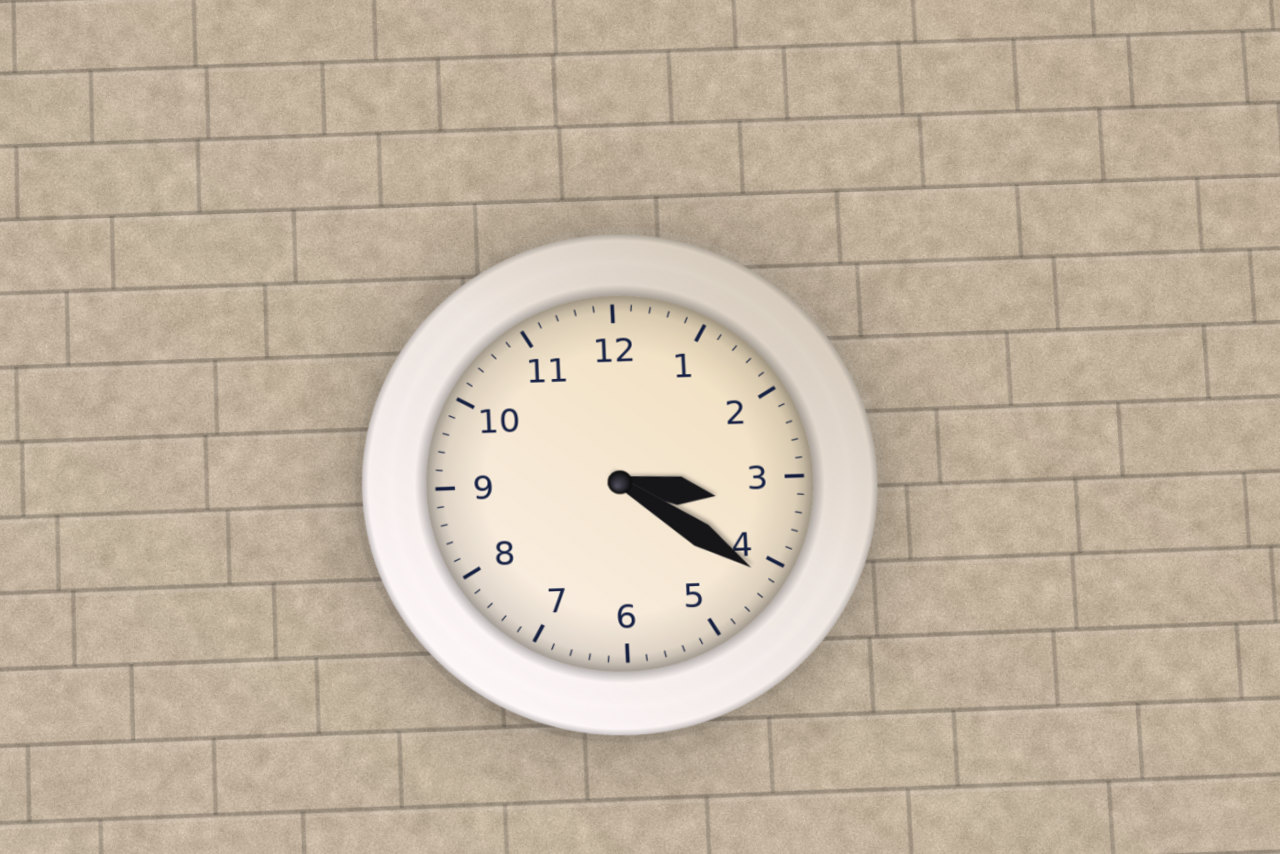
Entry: 3,21
